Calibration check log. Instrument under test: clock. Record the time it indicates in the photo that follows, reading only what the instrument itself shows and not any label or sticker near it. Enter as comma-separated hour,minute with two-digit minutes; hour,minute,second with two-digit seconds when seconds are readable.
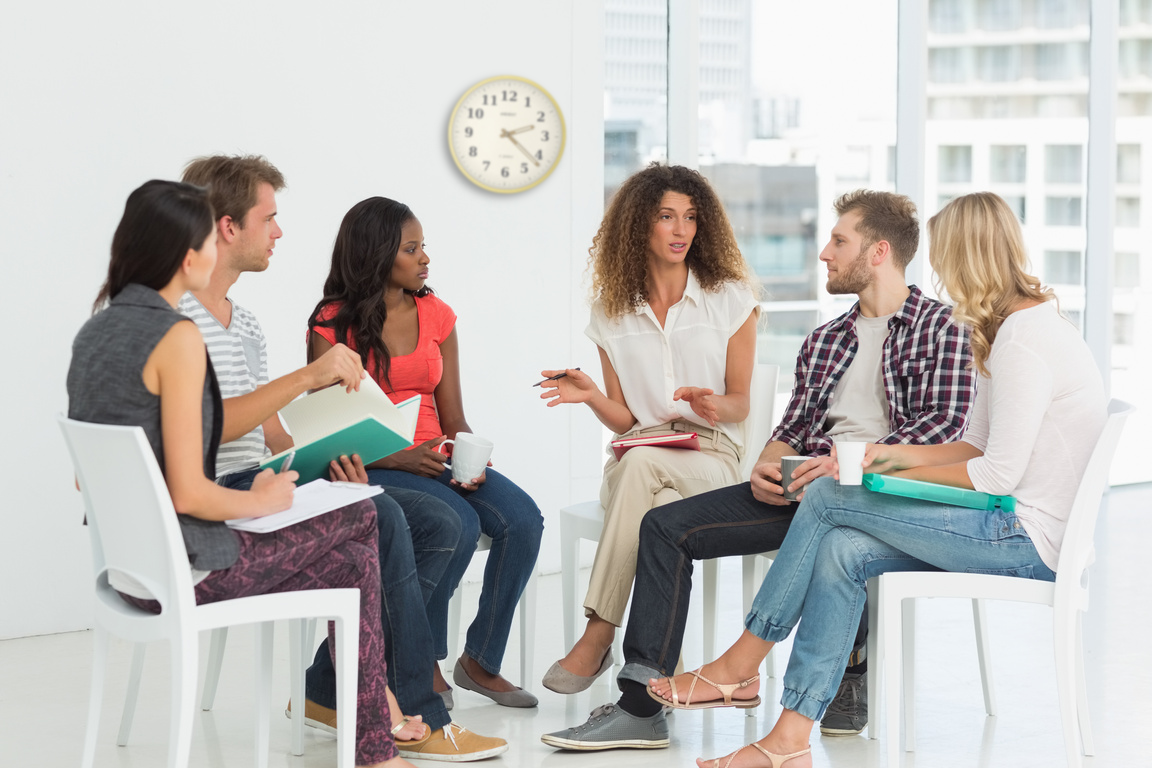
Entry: 2,22
